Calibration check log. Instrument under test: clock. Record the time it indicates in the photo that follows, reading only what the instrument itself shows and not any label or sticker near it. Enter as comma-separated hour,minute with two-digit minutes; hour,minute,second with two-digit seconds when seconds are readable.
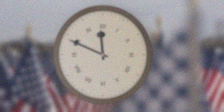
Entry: 11,49
